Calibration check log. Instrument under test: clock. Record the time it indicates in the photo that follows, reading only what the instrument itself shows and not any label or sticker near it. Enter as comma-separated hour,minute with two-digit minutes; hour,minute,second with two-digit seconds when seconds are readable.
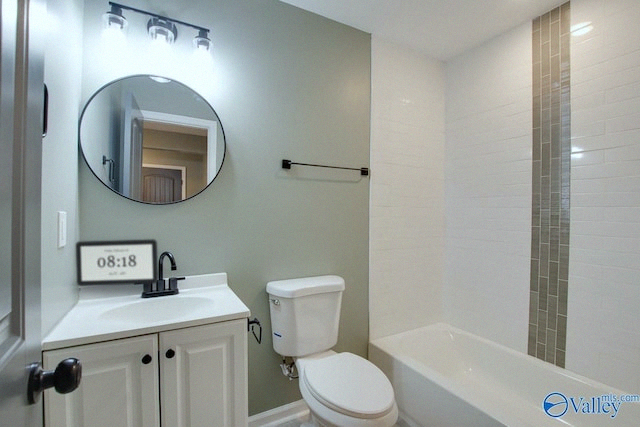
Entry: 8,18
